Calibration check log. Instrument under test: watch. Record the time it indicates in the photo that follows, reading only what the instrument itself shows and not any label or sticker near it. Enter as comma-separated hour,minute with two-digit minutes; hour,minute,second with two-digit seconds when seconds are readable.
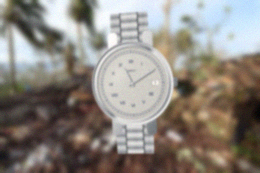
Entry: 11,10
